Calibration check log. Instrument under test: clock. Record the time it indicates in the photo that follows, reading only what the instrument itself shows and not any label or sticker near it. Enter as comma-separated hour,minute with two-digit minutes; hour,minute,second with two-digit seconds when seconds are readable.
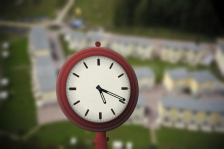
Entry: 5,19
